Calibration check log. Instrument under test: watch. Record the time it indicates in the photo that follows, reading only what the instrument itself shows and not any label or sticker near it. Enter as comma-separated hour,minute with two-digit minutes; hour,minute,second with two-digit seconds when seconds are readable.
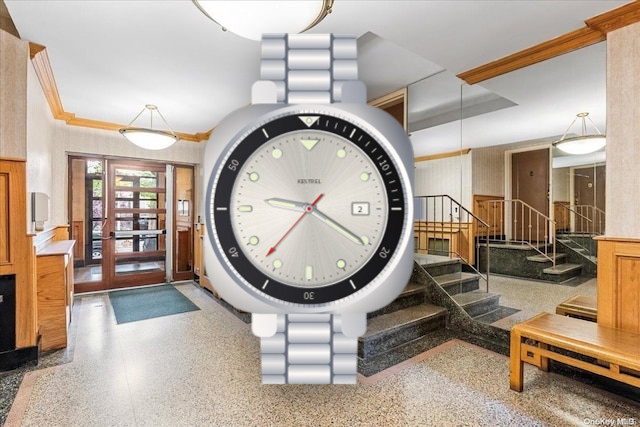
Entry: 9,20,37
